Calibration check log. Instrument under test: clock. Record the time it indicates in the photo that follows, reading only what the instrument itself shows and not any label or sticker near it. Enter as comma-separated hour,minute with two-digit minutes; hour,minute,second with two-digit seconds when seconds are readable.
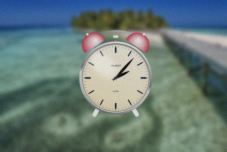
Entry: 2,07
